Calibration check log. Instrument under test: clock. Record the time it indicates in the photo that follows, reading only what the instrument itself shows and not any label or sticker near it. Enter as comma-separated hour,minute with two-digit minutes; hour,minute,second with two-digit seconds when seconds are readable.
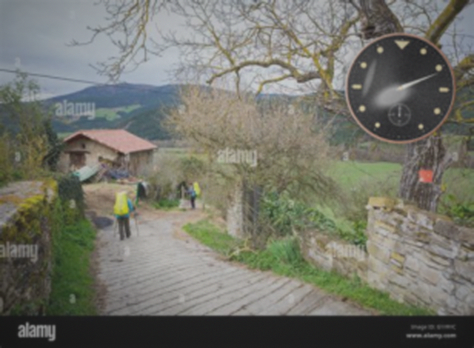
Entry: 2,11
